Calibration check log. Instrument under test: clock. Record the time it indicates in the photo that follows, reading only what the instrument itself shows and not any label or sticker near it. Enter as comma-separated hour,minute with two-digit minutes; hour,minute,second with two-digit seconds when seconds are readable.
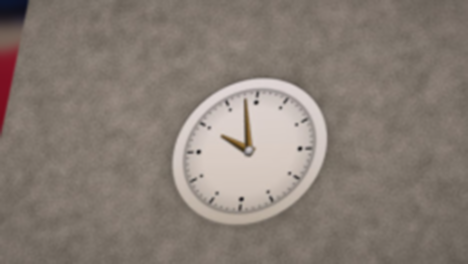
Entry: 9,58
